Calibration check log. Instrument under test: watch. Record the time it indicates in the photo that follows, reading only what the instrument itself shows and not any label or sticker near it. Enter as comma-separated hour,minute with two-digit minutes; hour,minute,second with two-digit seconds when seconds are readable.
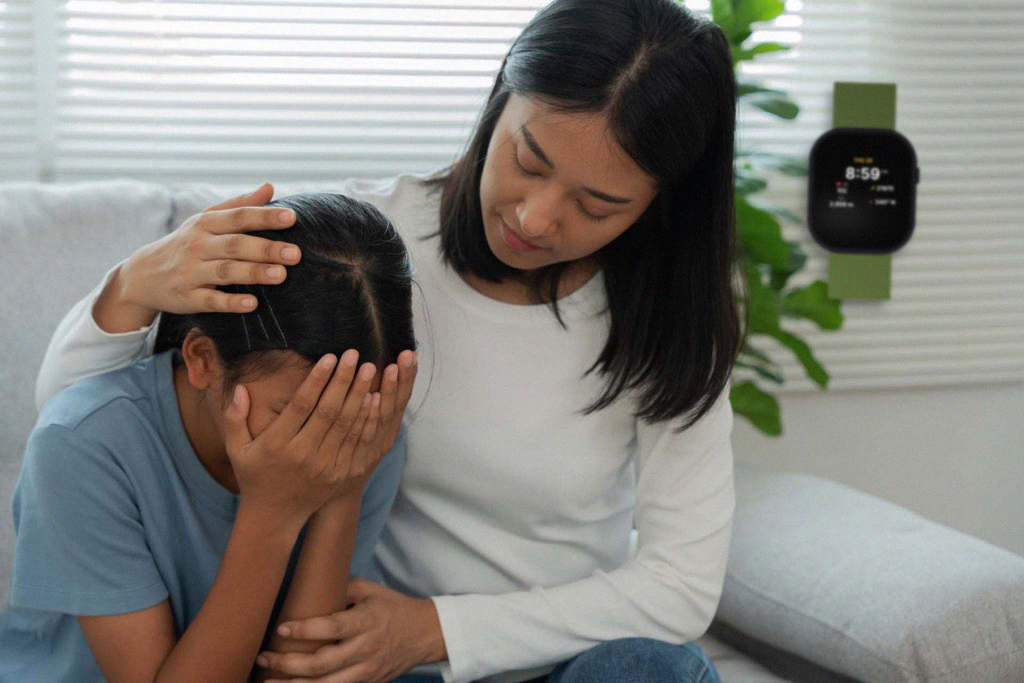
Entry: 8,59
